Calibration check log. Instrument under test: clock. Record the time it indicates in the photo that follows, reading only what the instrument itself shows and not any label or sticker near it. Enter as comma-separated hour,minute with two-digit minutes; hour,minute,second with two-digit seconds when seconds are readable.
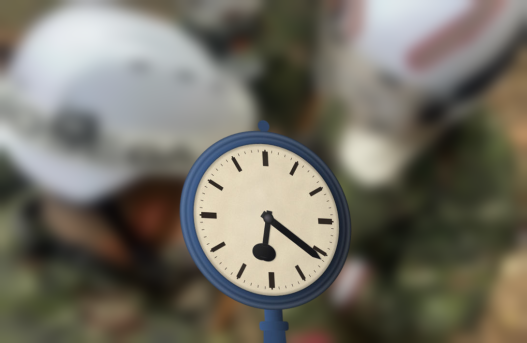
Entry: 6,21
